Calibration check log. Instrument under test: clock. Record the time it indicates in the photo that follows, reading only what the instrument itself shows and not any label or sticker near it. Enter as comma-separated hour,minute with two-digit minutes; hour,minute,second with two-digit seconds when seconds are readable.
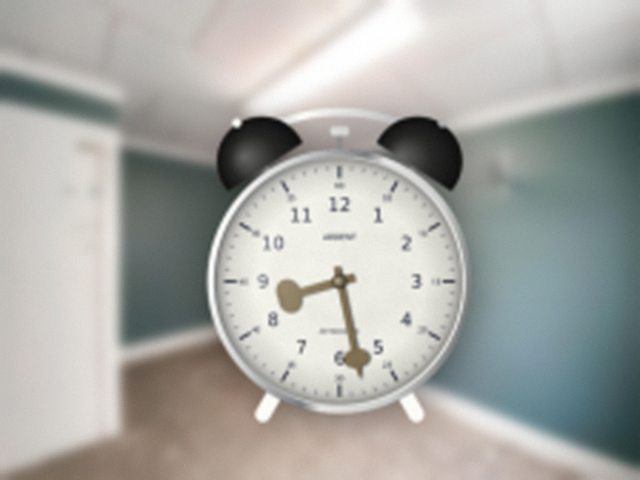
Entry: 8,28
